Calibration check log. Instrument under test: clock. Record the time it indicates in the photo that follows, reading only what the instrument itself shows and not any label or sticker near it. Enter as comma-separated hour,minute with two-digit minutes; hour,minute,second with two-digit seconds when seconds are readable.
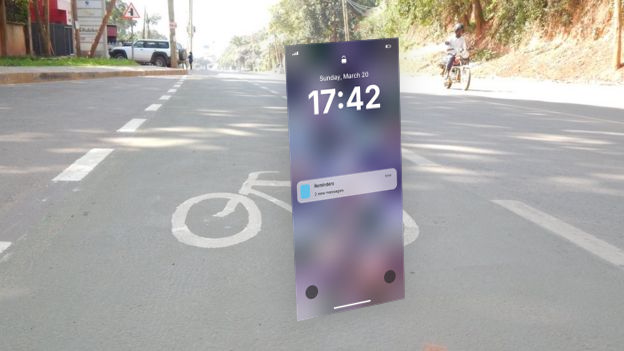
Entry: 17,42
